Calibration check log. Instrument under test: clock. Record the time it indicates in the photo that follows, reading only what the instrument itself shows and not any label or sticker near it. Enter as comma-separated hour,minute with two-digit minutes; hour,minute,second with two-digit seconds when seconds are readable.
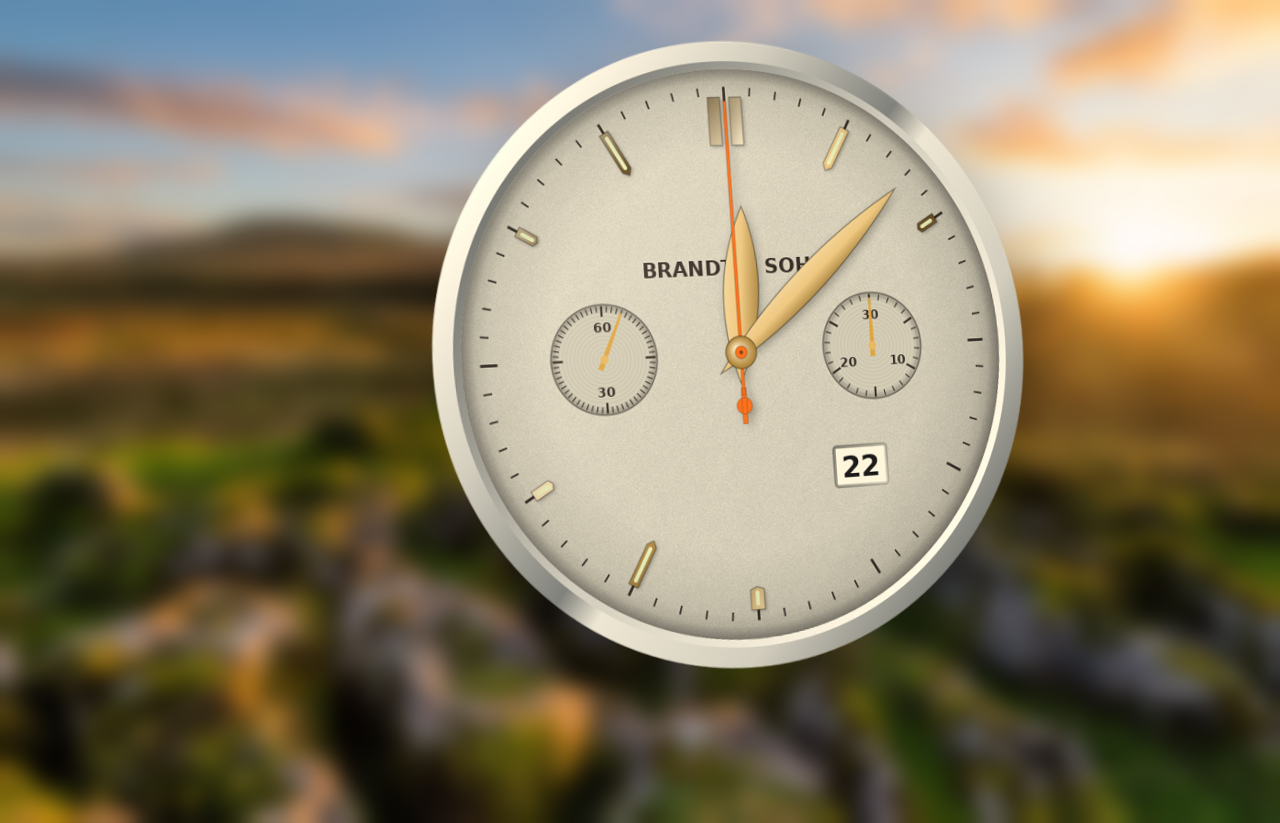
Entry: 12,08,04
